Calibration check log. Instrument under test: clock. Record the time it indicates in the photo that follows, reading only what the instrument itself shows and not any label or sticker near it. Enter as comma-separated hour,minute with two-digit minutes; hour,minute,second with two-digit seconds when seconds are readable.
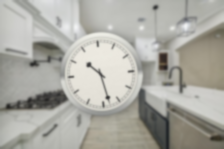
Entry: 10,28
